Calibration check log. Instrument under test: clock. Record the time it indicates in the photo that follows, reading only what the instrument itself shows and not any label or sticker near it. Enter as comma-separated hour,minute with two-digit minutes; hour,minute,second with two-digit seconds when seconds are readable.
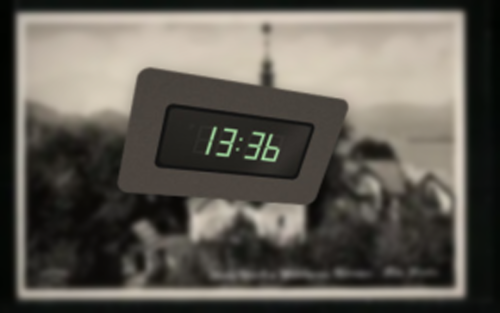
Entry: 13,36
